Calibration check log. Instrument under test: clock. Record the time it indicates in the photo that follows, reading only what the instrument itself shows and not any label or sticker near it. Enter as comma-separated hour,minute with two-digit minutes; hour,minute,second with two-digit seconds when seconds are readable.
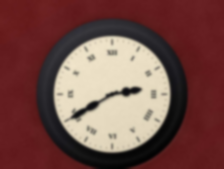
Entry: 2,40
